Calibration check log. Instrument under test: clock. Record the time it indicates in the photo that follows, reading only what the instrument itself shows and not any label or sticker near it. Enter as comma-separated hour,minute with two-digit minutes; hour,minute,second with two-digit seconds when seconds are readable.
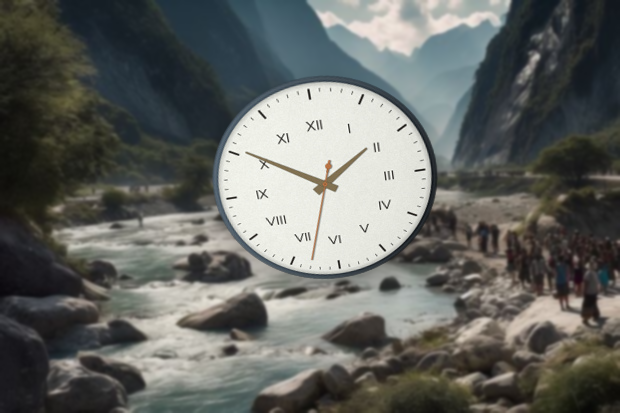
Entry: 1,50,33
